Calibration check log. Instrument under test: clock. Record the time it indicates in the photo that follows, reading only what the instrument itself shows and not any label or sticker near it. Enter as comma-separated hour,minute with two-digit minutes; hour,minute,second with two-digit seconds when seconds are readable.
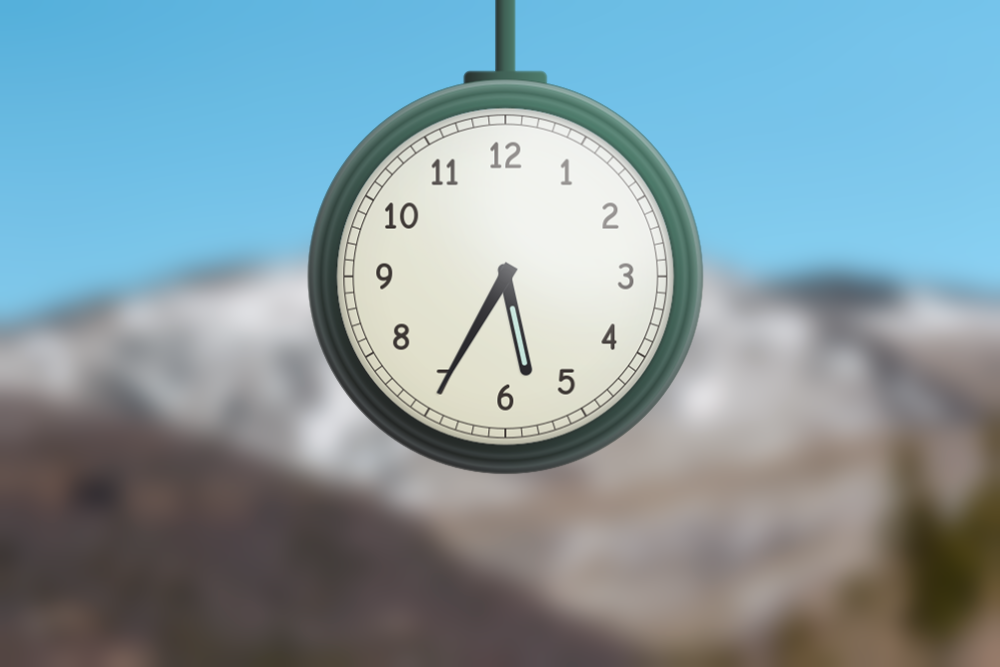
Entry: 5,35
